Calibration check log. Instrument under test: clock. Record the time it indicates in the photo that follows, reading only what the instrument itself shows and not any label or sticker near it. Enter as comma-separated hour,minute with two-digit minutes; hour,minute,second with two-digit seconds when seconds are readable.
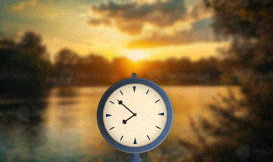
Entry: 7,52
